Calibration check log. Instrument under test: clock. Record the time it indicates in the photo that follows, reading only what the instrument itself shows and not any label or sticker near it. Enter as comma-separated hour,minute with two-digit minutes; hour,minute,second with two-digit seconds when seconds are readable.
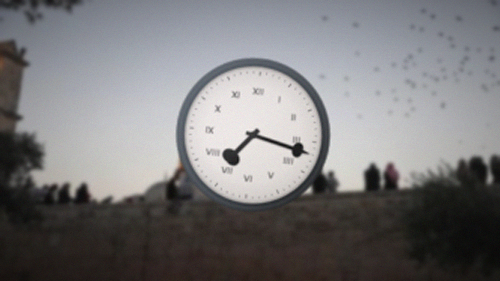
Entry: 7,17
